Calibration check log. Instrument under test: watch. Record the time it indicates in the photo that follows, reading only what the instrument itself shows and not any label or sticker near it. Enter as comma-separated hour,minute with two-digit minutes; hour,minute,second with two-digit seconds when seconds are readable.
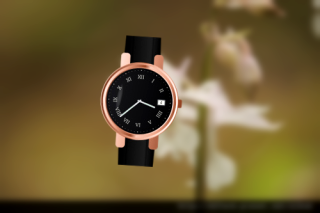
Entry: 3,38
